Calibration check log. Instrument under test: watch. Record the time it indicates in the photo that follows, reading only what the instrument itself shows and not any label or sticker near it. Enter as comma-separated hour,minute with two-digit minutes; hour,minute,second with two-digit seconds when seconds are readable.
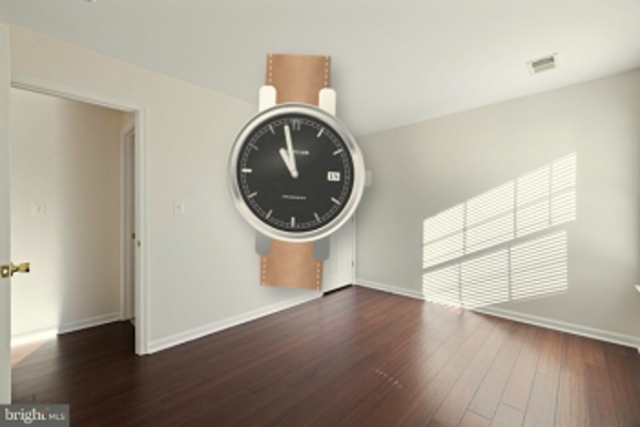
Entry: 10,58
